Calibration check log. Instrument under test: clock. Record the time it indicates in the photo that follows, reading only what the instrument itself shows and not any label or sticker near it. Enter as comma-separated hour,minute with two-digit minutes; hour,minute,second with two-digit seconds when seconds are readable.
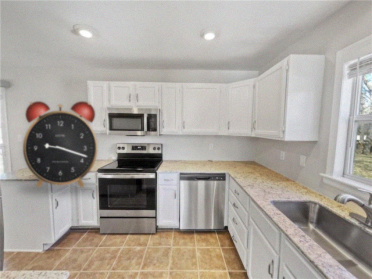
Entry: 9,18
